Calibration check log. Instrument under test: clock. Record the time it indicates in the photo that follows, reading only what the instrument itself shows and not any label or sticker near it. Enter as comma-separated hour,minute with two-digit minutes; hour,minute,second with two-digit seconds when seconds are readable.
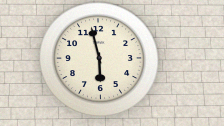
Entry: 5,58
